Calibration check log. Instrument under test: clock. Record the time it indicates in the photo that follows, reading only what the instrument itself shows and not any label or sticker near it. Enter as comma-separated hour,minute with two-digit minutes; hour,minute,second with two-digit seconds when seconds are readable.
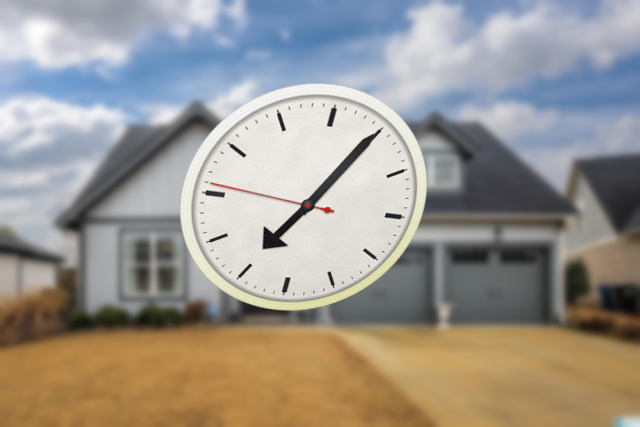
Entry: 7,04,46
